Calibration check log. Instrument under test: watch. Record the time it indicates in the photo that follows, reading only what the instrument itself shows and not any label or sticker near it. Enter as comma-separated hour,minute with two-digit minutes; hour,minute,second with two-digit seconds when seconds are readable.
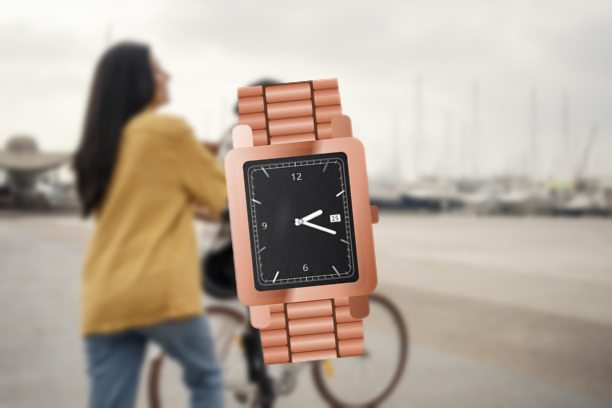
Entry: 2,19
